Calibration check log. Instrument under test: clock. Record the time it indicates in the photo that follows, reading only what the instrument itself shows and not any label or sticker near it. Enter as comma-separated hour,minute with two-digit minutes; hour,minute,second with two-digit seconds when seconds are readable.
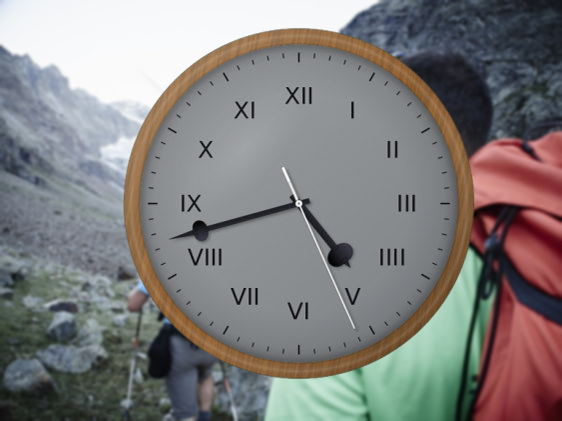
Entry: 4,42,26
